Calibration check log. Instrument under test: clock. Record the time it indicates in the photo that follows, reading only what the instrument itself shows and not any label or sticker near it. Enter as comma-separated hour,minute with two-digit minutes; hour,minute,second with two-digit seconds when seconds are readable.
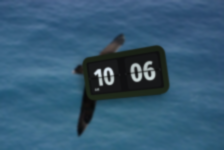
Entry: 10,06
